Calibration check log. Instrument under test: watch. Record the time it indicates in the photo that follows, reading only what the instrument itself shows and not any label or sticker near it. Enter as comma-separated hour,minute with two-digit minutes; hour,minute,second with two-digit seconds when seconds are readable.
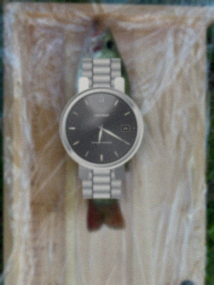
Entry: 6,20
